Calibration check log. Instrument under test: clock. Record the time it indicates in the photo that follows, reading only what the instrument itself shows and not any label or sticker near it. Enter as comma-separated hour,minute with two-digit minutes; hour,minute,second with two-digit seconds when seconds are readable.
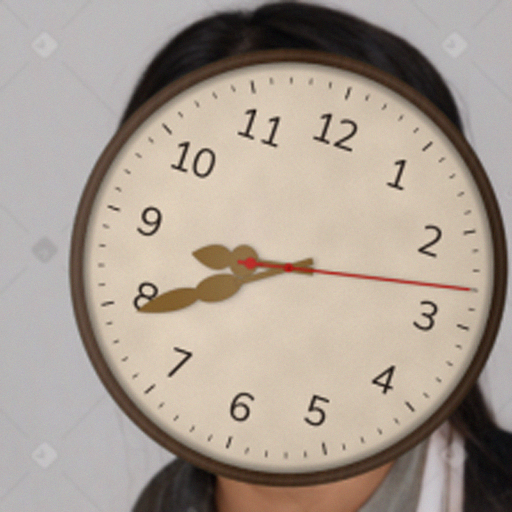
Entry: 8,39,13
